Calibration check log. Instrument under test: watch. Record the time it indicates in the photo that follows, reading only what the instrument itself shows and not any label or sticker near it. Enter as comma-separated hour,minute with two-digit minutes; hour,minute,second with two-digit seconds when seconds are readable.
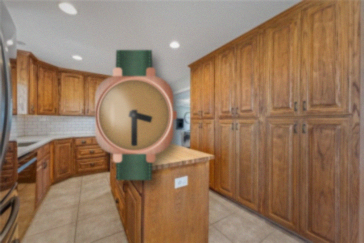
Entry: 3,30
